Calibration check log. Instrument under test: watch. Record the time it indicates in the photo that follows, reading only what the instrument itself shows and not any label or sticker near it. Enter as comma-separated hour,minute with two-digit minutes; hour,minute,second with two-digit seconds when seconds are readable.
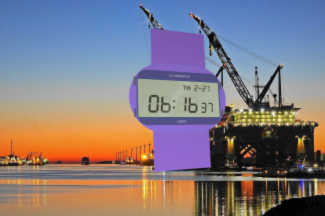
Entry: 6,16,37
